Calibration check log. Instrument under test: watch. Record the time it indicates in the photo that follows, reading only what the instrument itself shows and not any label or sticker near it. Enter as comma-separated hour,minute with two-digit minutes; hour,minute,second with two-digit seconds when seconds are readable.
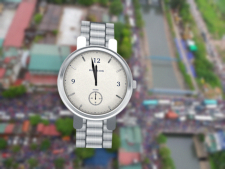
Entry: 11,58
